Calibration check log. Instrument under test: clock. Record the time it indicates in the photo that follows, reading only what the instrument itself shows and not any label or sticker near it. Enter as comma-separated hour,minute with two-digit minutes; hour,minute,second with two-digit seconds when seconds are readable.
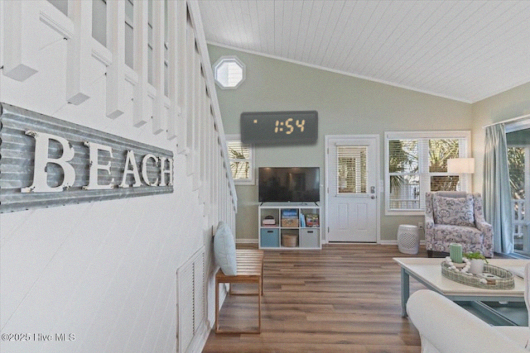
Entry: 1,54
